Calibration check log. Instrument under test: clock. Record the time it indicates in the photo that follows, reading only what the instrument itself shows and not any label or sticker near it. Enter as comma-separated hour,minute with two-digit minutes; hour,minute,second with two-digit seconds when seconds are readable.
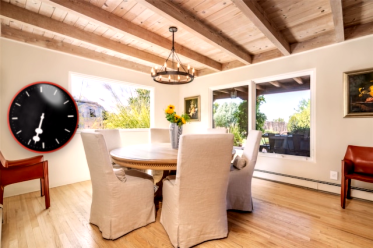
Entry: 6,33
